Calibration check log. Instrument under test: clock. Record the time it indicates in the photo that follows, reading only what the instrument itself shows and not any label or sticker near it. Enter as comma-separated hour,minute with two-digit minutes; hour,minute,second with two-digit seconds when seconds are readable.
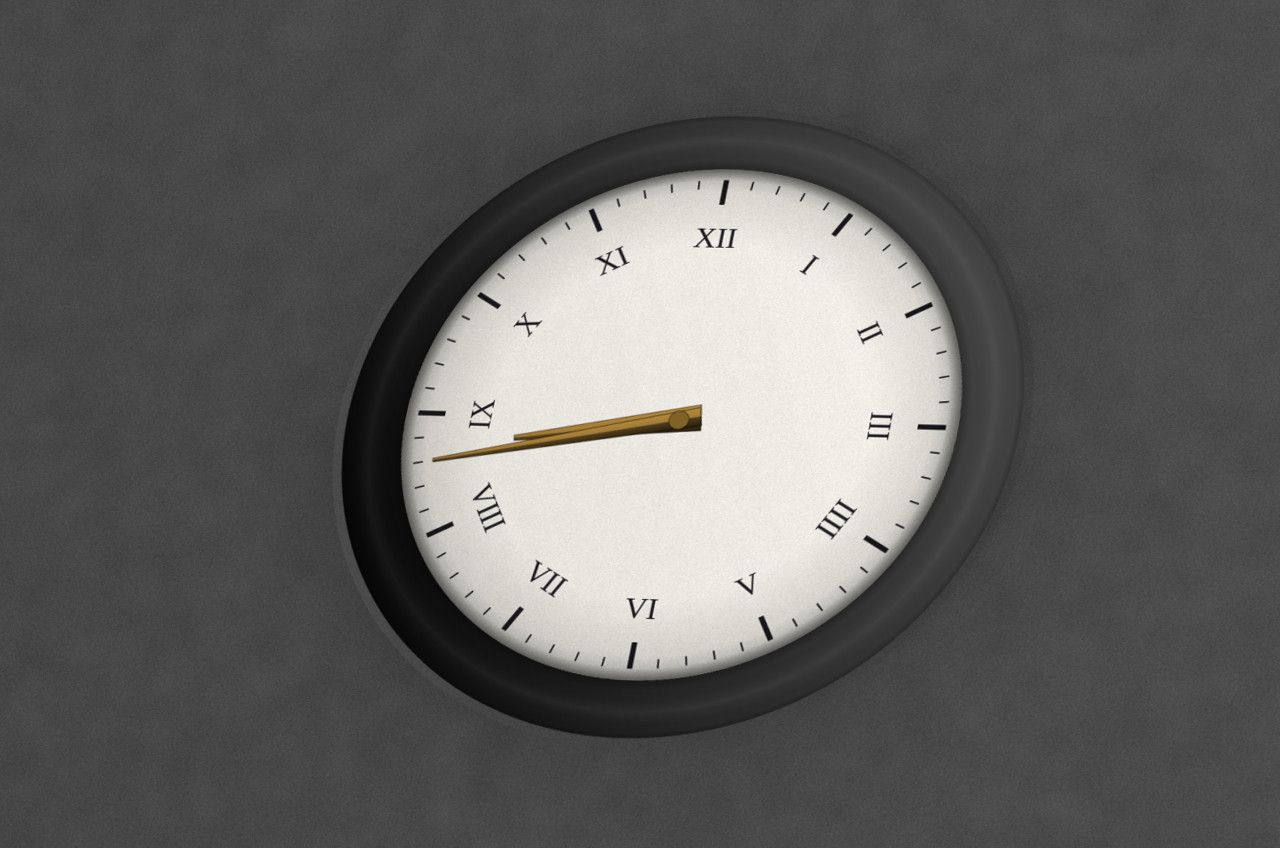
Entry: 8,43
